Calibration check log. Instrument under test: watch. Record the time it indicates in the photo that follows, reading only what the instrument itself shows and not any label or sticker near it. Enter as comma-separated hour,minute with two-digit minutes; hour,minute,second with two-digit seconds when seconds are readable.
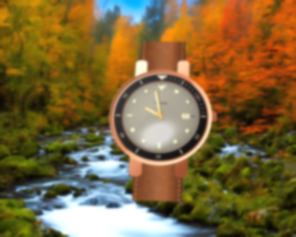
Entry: 9,58
